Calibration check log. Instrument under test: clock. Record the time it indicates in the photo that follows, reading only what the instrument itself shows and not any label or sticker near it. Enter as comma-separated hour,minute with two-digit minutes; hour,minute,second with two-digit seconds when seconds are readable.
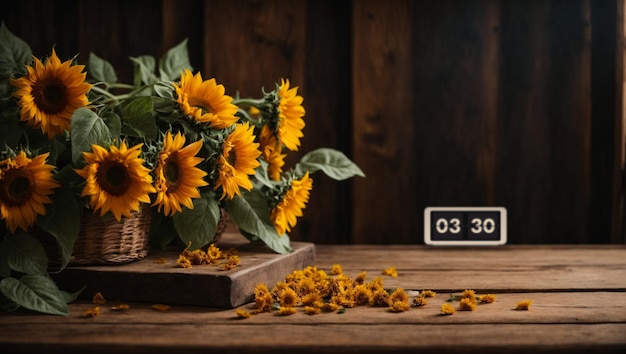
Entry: 3,30
